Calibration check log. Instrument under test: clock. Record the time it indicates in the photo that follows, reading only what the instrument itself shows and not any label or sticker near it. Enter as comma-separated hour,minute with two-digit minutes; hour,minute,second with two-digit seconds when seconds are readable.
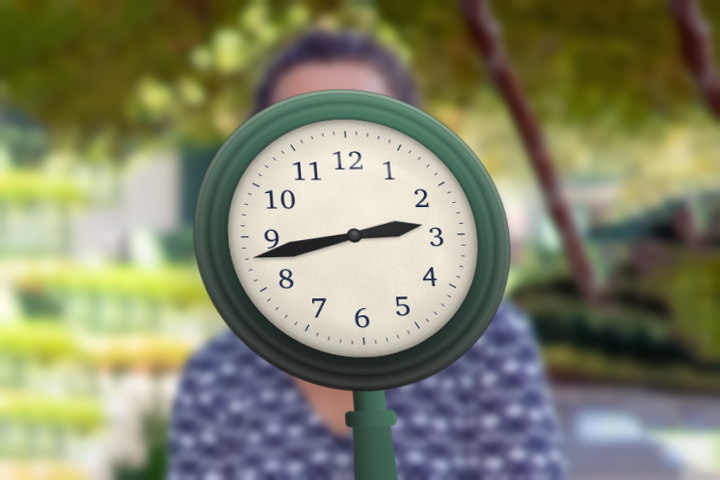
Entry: 2,43
